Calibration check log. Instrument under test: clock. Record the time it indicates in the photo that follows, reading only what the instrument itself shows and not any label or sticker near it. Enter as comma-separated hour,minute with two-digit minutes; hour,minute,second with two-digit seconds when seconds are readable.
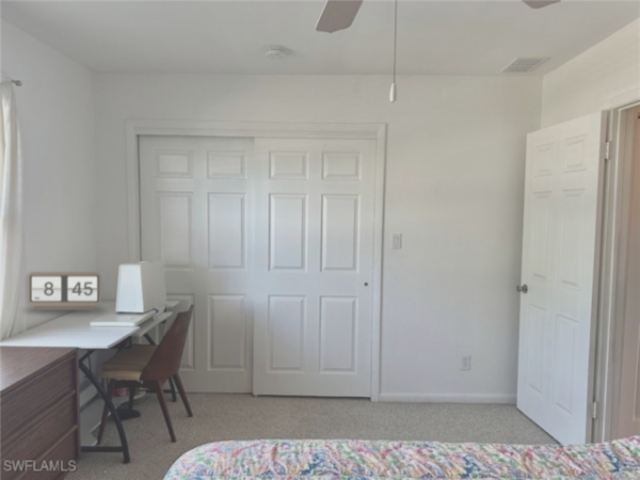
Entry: 8,45
